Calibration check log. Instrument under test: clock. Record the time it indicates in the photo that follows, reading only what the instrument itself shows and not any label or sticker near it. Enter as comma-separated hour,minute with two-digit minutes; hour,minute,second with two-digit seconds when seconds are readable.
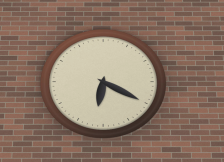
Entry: 6,20
